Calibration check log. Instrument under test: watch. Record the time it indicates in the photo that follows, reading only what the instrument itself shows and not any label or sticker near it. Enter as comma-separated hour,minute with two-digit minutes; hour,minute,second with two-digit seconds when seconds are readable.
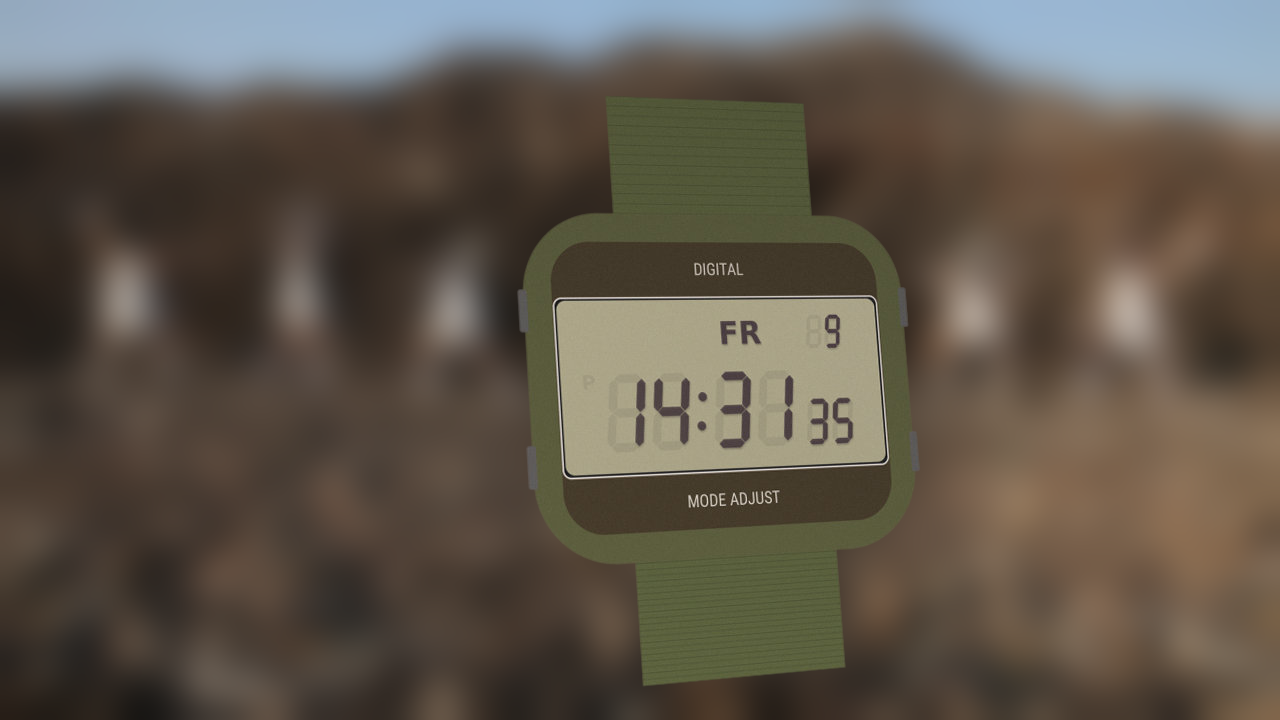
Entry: 14,31,35
